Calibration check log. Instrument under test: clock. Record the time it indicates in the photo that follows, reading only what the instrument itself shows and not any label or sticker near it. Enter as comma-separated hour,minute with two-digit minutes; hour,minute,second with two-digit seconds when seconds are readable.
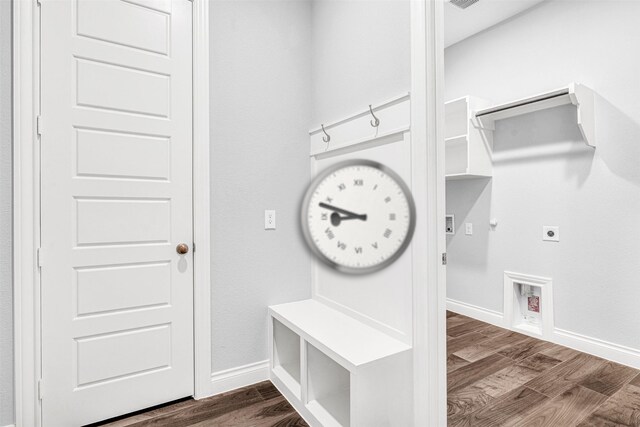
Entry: 8,48
